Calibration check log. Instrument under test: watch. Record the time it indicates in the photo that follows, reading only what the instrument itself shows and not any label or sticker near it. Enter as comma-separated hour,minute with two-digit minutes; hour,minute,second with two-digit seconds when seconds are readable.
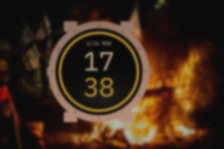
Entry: 17,38
